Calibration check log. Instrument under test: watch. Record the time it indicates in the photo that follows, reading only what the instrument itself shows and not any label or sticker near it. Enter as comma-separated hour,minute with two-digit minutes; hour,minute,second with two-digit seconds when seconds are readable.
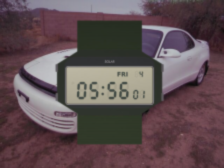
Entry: 5,56,01
